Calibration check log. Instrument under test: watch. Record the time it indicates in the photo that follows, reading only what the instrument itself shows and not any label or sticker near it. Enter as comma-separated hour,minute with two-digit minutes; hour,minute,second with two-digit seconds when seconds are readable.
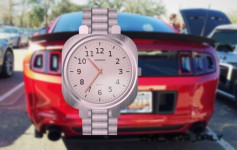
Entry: 10,36
